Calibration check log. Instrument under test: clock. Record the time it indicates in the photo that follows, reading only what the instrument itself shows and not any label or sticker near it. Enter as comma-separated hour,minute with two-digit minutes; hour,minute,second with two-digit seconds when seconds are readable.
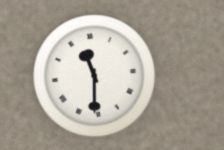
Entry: 11,31
